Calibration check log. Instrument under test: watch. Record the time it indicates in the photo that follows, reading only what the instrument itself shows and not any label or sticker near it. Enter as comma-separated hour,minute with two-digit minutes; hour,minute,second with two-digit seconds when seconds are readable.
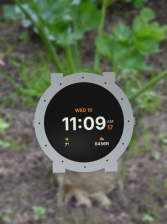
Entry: 11,09
